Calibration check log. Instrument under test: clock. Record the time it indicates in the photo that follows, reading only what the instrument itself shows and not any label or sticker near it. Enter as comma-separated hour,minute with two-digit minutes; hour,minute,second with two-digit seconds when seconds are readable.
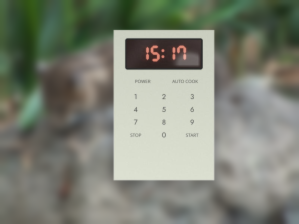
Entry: 15,17
